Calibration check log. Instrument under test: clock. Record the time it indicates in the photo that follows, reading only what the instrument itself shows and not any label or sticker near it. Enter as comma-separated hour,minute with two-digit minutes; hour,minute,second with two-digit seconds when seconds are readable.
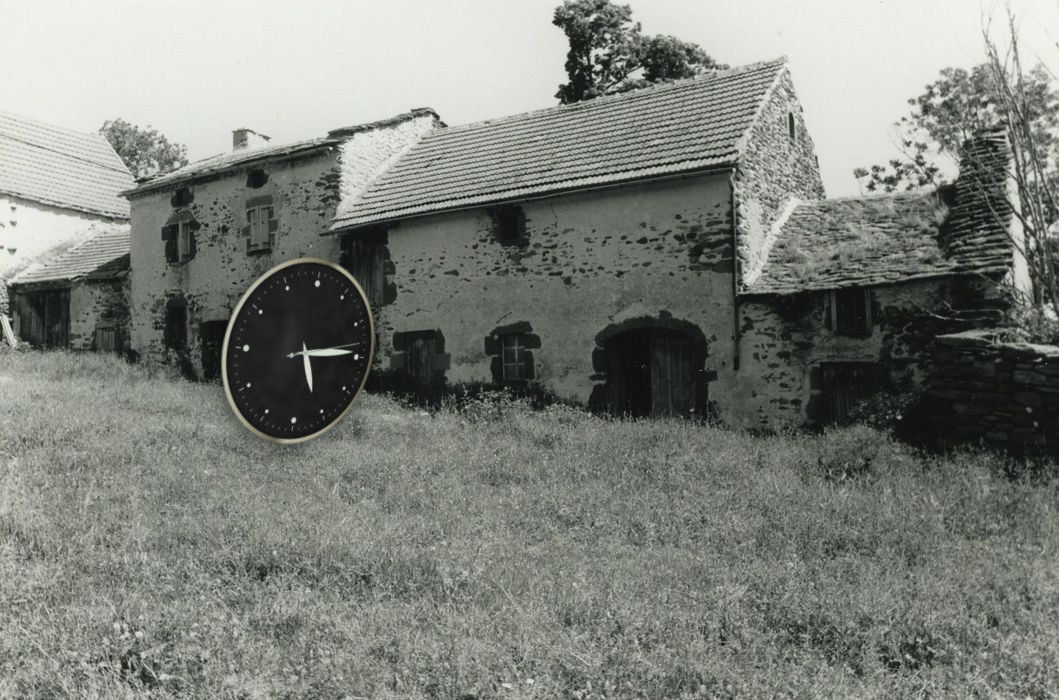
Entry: 5,14,13
